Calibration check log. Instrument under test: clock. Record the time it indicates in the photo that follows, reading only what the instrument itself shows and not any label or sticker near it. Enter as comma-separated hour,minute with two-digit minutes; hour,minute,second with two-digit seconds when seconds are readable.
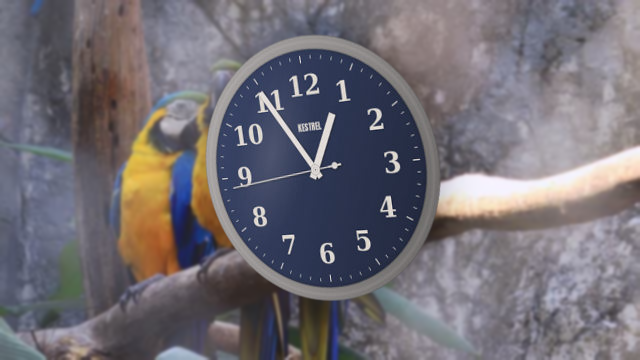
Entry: 12,54,44
